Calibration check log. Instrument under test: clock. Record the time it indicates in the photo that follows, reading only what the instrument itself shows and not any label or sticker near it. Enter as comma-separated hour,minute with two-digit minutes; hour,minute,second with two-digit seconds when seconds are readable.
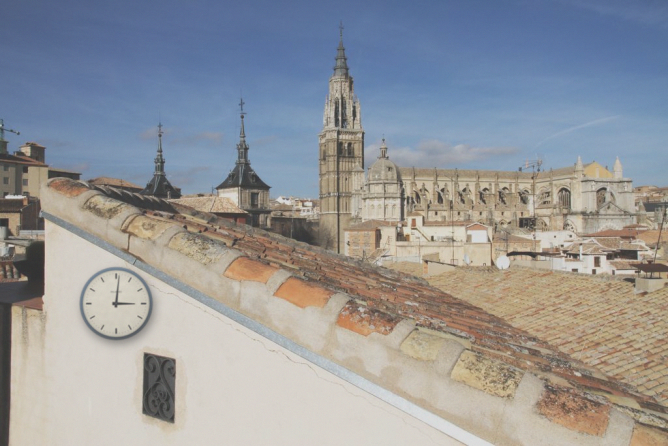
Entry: 3,01
